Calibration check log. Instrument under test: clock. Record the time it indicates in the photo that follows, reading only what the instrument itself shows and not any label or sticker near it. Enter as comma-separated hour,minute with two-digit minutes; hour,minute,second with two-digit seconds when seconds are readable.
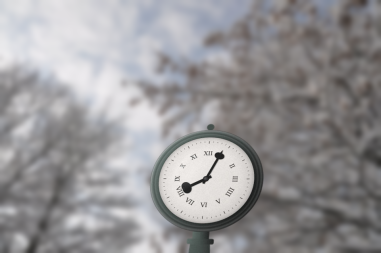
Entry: 8,04
